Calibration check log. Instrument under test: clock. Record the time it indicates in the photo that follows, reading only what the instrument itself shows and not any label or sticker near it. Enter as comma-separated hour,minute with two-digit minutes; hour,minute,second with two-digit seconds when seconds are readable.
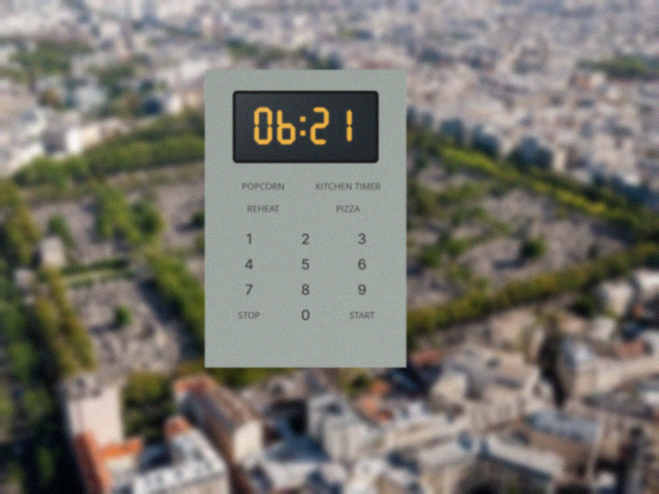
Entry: 6,21
